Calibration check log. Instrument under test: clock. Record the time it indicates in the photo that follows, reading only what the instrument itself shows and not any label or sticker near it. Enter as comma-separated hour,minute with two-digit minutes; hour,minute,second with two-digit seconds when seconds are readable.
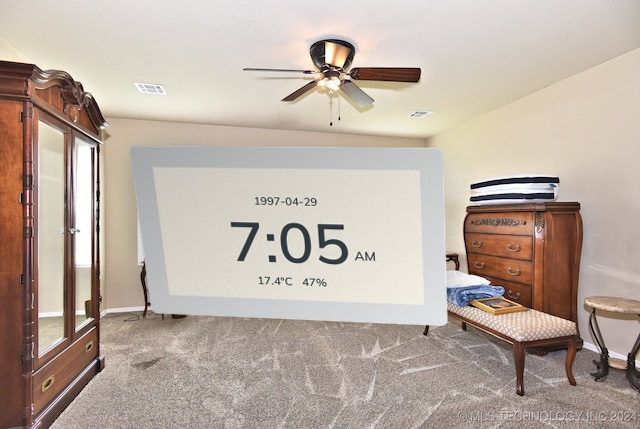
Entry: 7,05
